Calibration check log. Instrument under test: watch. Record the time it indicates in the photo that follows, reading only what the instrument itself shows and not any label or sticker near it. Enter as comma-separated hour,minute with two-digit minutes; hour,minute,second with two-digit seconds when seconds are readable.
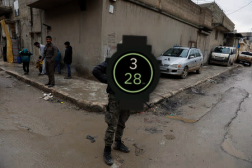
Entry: 3,28
